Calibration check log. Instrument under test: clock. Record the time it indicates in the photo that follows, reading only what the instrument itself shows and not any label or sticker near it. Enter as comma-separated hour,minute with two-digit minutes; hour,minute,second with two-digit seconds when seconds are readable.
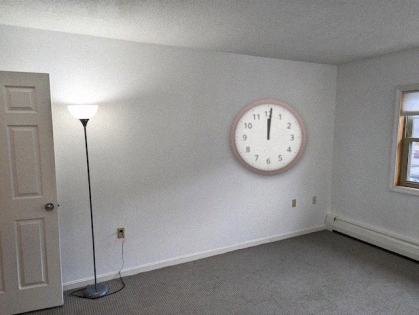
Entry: 12,01
